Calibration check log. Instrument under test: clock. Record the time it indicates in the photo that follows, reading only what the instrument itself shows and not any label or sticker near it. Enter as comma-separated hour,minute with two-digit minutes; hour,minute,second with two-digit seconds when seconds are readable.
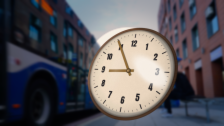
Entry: 8,55
